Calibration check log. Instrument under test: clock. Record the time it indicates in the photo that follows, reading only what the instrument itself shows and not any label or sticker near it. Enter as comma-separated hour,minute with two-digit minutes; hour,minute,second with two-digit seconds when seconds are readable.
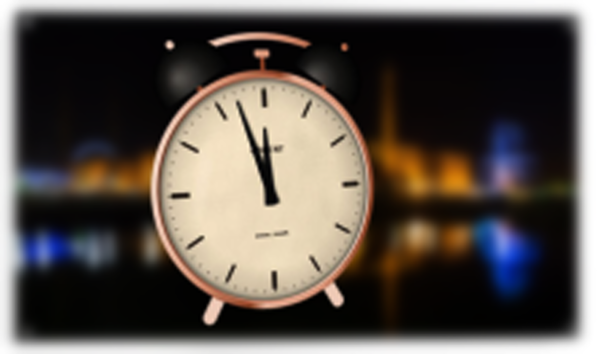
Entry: 11,57
